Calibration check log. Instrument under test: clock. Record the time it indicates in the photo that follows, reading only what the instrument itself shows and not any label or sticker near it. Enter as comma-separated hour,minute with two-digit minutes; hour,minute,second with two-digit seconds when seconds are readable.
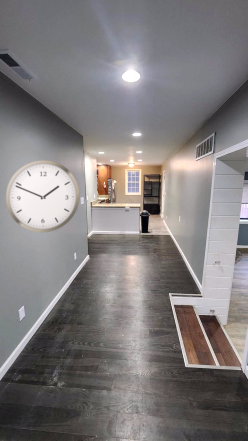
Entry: 1,49
